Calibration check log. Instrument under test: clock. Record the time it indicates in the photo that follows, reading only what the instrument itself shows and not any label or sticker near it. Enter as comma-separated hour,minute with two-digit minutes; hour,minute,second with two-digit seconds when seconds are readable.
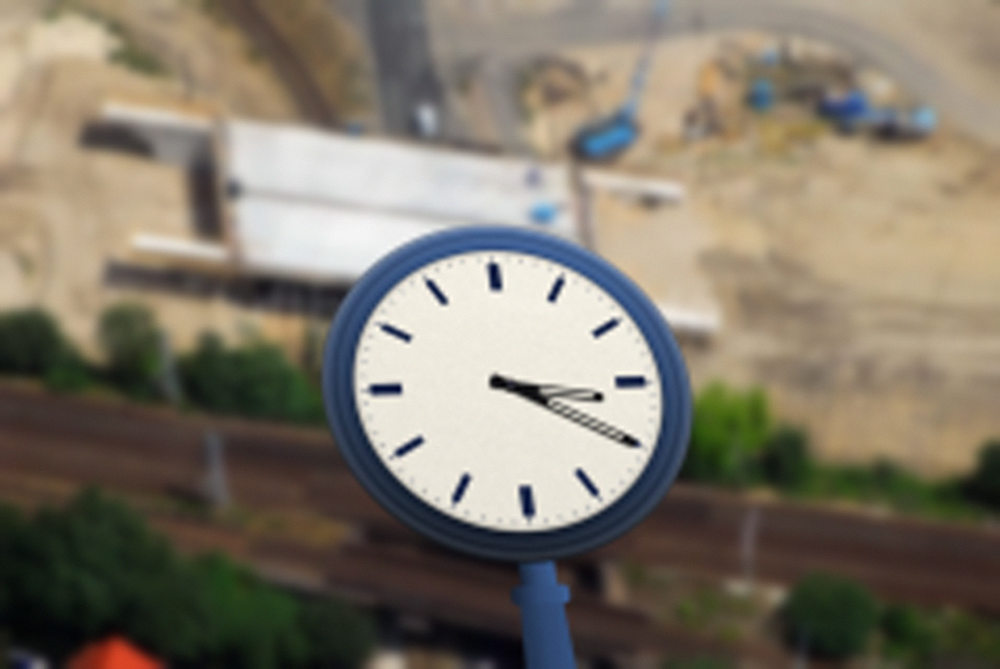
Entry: 3,20
